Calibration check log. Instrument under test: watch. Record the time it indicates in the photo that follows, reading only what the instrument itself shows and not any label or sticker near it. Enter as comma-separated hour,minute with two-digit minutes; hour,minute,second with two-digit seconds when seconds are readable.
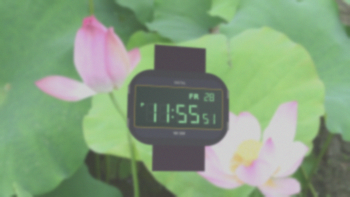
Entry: 11,55
